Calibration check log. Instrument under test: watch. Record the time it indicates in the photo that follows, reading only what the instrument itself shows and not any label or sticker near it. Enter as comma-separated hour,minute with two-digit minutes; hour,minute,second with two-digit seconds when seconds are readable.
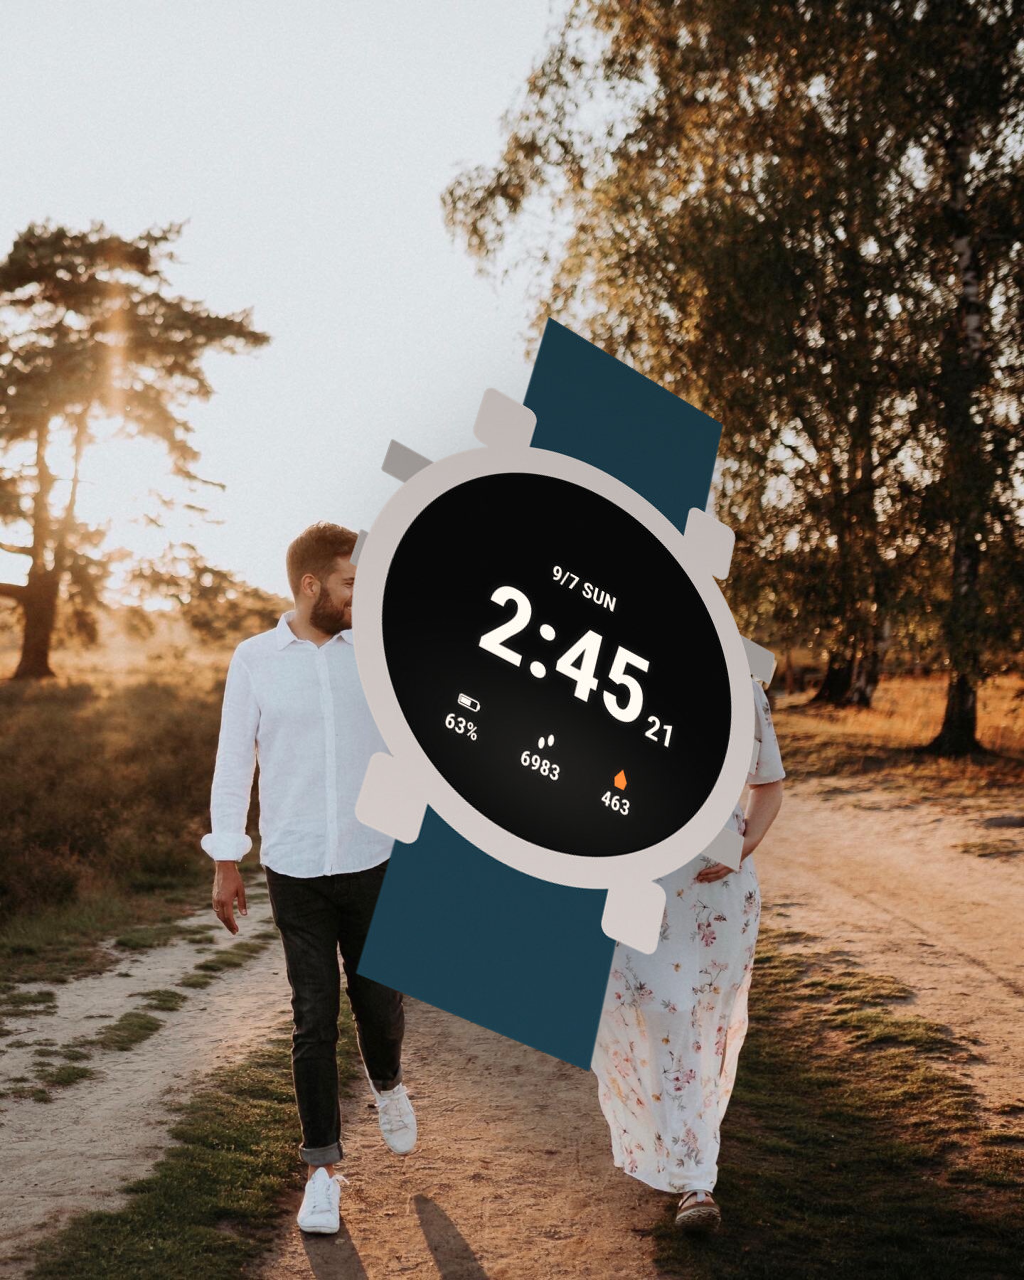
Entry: 2,45,21
